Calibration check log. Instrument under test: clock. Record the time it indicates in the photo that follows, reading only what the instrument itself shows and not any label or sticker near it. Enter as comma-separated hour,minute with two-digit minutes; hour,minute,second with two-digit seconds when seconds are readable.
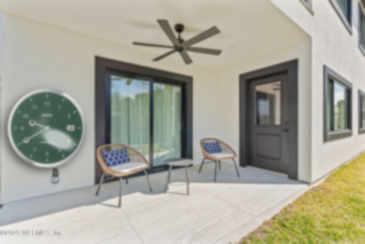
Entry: 9,40
